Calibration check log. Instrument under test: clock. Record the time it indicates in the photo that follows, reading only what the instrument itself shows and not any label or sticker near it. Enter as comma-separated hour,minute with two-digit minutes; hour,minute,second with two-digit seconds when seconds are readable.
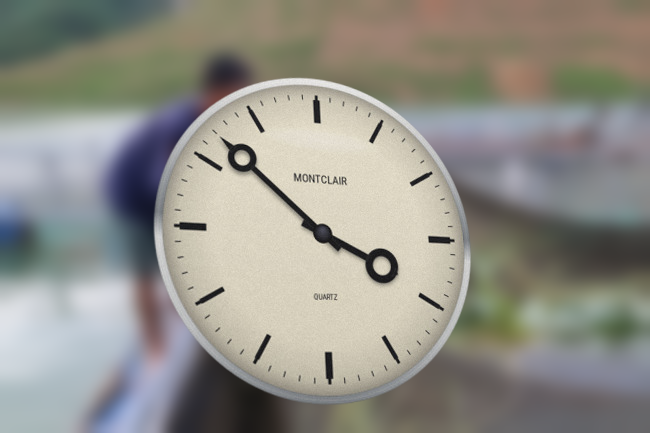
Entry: 3,52
